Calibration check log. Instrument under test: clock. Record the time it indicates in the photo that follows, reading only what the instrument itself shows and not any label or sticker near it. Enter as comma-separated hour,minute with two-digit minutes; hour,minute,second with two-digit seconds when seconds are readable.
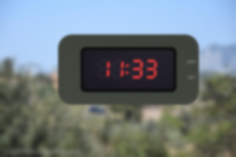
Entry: 11,33
